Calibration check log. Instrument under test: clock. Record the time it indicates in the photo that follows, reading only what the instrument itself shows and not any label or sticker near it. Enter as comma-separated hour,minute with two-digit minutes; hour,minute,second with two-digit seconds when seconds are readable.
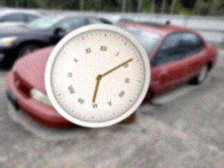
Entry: 6,09
